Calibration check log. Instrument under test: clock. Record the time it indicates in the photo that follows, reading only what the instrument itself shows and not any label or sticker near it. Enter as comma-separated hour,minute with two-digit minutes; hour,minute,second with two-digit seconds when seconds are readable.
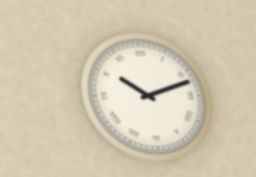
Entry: 10,12
